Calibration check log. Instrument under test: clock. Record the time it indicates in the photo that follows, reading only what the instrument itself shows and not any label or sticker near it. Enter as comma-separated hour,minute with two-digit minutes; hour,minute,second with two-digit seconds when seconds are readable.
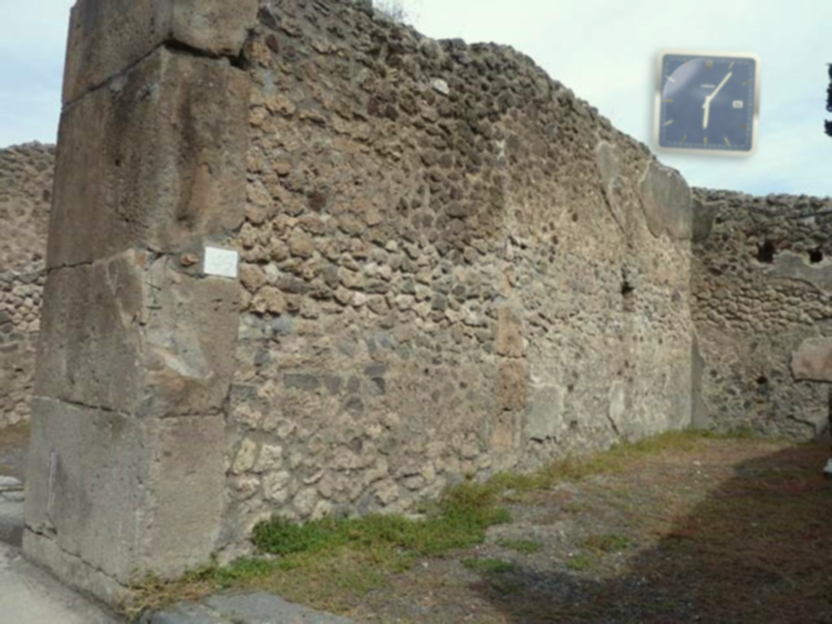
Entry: 6,06
